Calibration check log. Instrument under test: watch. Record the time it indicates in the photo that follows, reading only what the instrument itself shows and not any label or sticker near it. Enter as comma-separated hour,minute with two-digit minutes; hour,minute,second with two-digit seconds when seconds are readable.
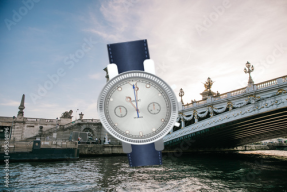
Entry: 11,01
